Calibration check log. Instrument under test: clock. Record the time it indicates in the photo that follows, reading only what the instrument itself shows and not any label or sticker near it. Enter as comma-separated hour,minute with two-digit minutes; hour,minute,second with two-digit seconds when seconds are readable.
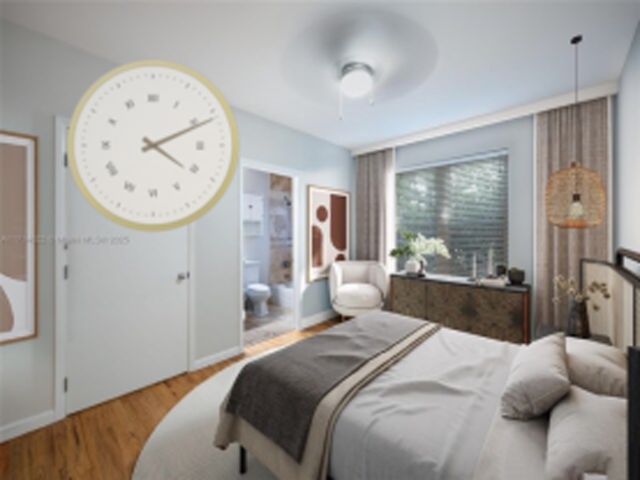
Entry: 4,11
